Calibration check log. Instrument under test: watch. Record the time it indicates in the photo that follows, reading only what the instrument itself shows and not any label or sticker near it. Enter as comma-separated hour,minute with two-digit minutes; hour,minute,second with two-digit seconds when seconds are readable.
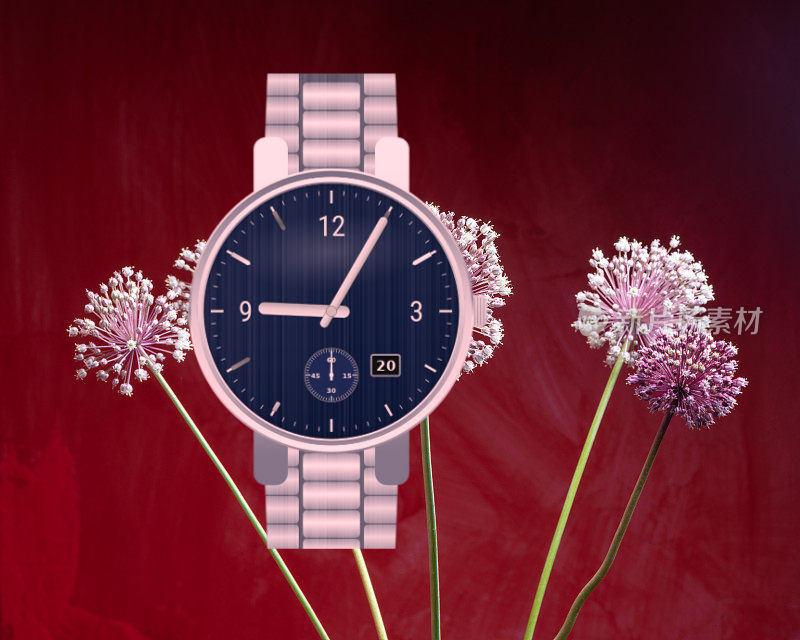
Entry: 9,05
